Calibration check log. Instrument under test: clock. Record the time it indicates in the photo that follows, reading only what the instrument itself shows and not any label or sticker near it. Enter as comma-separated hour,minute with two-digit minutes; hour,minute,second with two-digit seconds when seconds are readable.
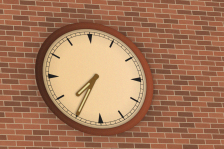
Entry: 7,35
